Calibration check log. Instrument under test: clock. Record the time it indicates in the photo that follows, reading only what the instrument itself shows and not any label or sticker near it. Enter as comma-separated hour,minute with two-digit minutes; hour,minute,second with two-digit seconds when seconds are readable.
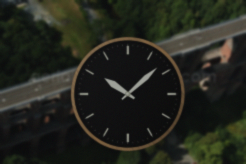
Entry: 10,08
